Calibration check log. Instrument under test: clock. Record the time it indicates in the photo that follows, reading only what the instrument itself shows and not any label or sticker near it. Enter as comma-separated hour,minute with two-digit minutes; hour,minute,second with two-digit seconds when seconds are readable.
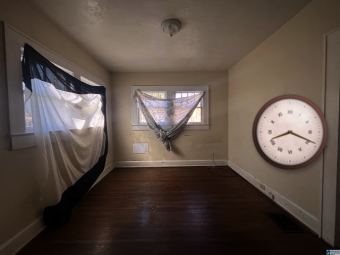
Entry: 8,19
